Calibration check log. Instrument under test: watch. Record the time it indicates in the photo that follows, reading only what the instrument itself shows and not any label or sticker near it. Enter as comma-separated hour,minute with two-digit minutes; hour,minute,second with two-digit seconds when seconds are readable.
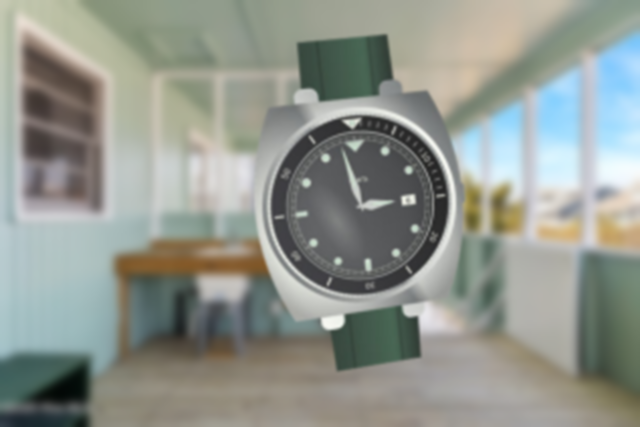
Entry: 2,58
